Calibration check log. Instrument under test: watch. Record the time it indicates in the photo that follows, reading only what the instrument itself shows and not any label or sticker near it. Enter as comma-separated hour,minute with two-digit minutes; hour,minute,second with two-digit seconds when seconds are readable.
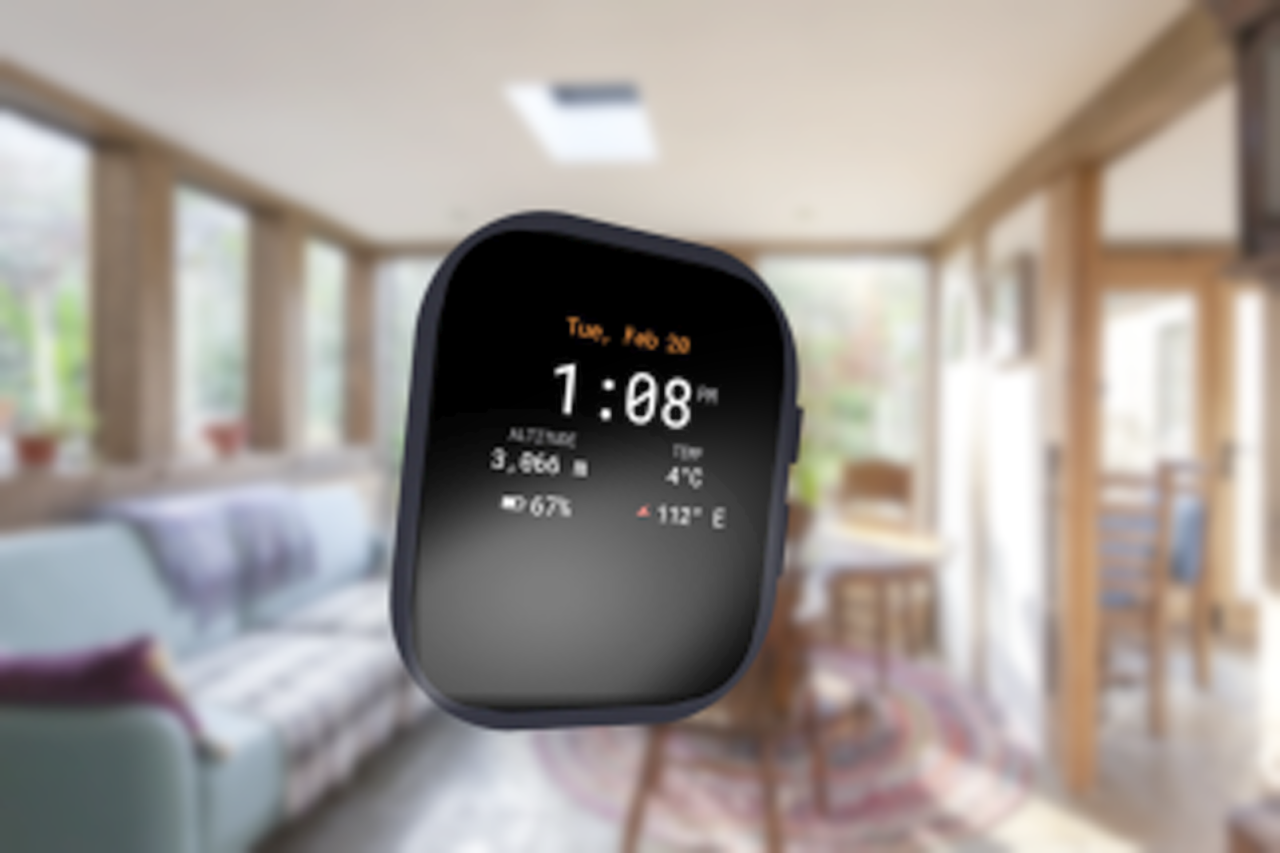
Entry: 1,08
